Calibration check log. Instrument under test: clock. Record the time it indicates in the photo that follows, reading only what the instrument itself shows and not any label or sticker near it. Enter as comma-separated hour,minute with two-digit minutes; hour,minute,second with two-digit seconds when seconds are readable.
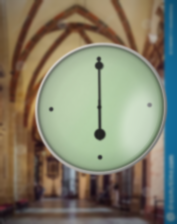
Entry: 6,00
